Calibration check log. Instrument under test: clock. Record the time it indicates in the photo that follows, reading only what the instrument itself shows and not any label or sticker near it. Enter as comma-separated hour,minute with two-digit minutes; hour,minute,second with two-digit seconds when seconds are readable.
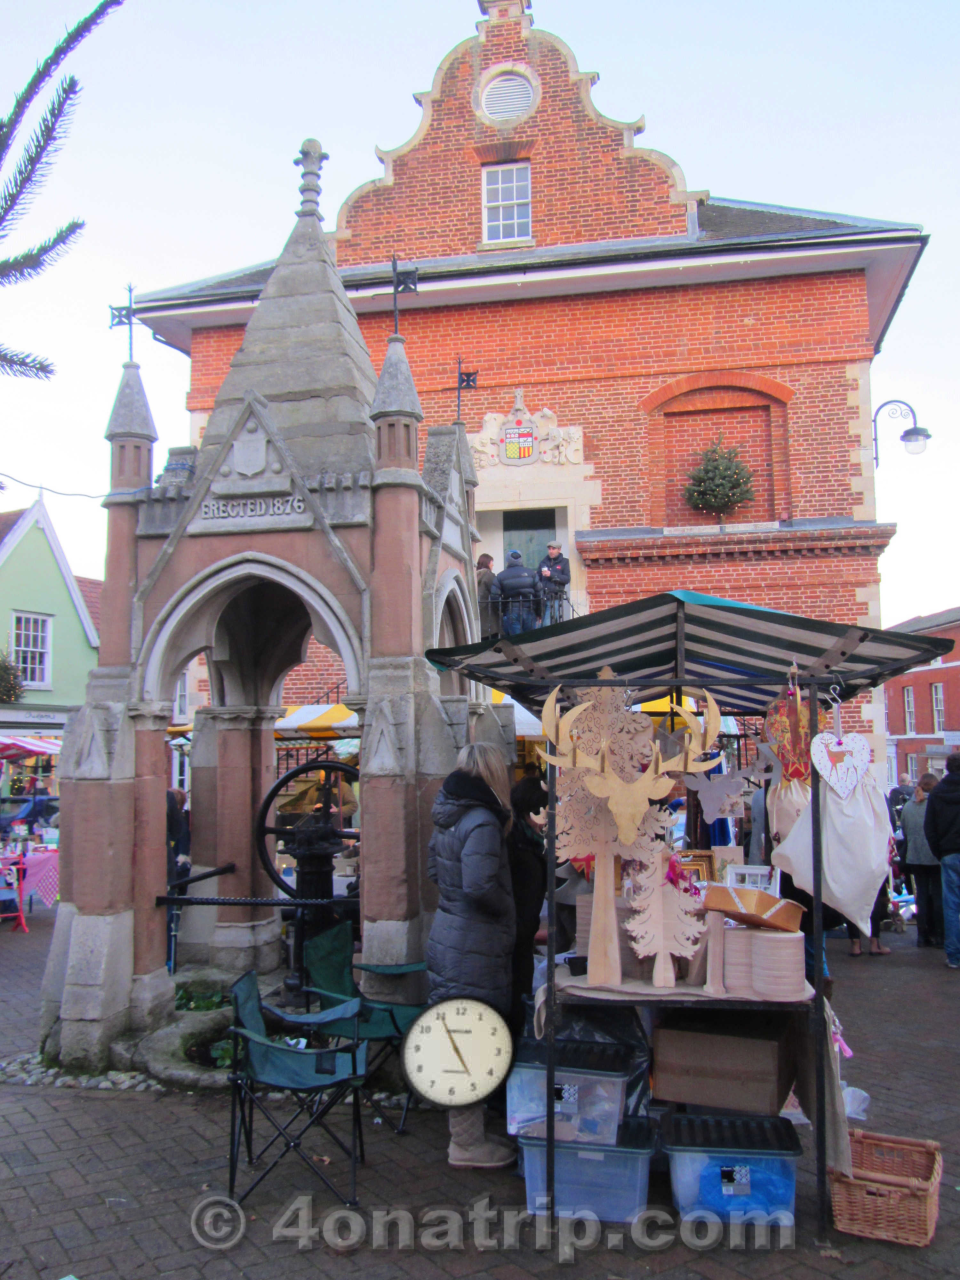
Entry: 4,55
